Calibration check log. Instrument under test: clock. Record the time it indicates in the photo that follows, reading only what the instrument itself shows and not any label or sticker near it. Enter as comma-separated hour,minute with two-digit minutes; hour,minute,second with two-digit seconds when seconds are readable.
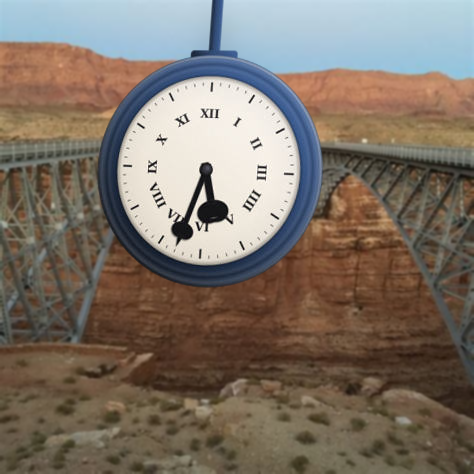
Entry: 5,33
